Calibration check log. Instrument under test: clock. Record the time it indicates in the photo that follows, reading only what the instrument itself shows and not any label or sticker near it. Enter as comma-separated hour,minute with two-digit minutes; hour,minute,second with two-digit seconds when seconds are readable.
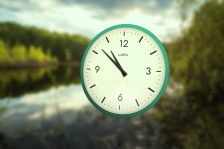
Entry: 10,52
